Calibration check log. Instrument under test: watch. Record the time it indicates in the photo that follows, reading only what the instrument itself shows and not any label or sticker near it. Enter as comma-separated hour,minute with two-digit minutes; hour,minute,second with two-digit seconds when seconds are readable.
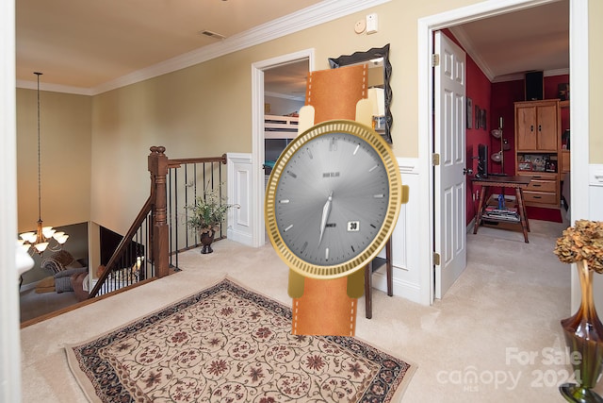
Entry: 6,32
